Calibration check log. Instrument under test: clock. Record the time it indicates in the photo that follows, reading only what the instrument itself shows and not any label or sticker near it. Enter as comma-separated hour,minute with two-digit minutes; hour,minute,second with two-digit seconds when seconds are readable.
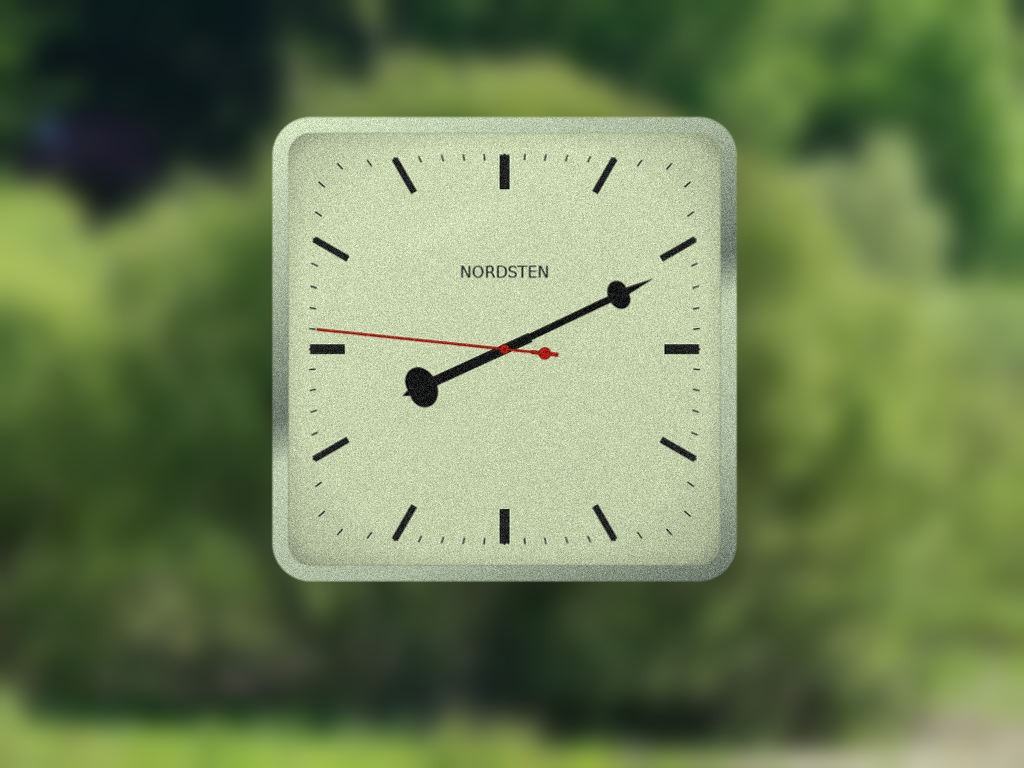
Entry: 8,10,46
